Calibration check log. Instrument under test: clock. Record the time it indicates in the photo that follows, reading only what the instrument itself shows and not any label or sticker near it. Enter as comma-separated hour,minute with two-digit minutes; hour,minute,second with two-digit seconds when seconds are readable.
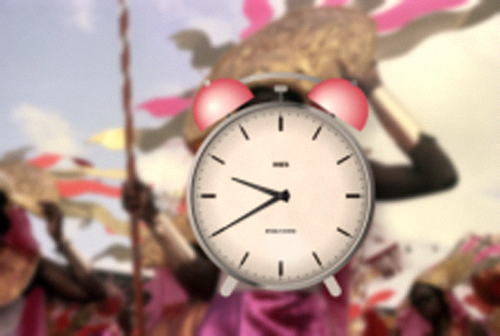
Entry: 9,40
